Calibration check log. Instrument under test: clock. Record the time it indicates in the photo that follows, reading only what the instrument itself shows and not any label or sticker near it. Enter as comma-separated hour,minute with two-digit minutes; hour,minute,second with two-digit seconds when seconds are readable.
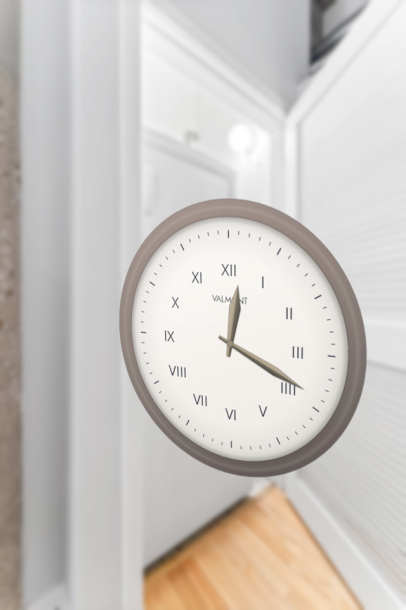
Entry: 12,19
